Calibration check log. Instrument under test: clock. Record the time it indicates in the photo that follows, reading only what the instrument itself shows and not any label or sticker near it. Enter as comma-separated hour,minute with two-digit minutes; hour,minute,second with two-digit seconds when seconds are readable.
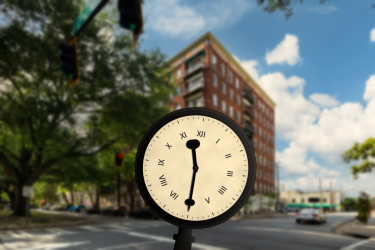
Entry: 11,30
